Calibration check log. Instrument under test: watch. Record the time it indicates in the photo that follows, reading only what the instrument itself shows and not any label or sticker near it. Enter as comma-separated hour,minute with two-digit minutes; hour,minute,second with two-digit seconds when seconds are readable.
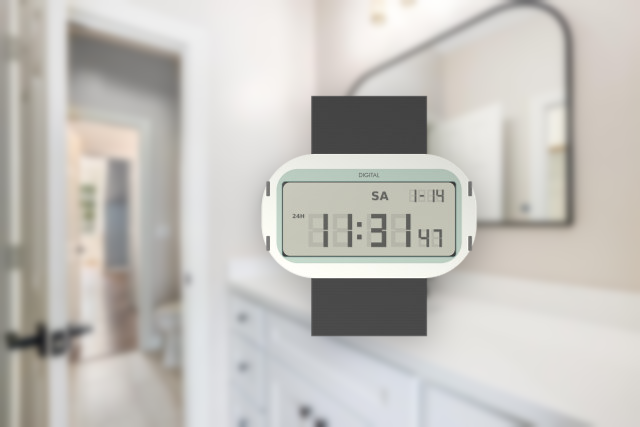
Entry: 11,31,47
